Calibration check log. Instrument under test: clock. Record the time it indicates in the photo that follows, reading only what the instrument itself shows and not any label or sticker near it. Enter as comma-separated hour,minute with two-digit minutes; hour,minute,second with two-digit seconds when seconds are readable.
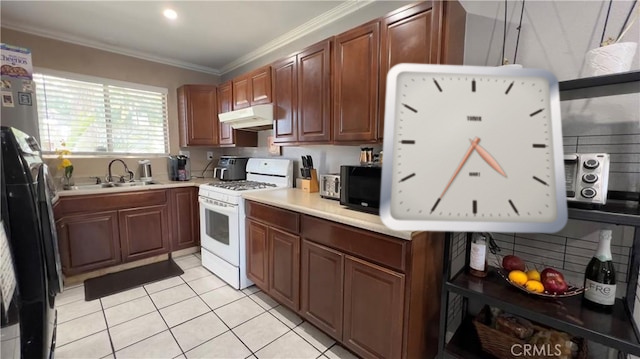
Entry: 4,35
